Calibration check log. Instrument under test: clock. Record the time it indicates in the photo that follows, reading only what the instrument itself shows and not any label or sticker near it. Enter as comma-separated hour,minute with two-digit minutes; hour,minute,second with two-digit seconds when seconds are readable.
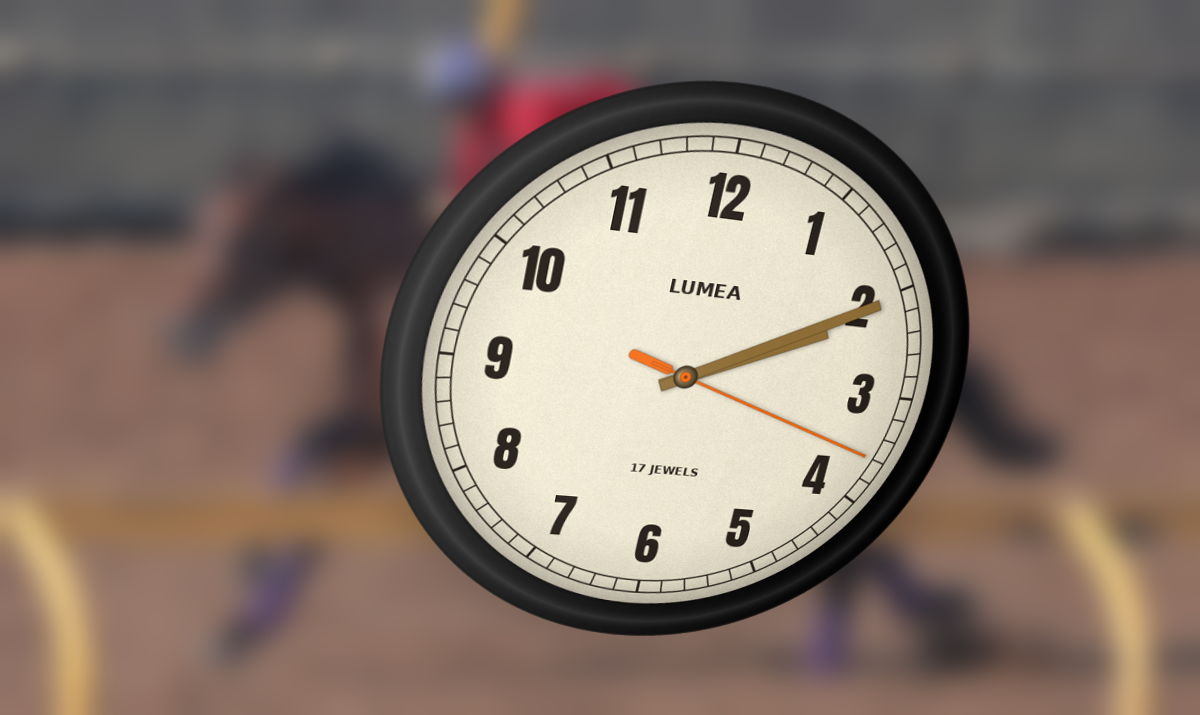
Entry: 2,10,18
